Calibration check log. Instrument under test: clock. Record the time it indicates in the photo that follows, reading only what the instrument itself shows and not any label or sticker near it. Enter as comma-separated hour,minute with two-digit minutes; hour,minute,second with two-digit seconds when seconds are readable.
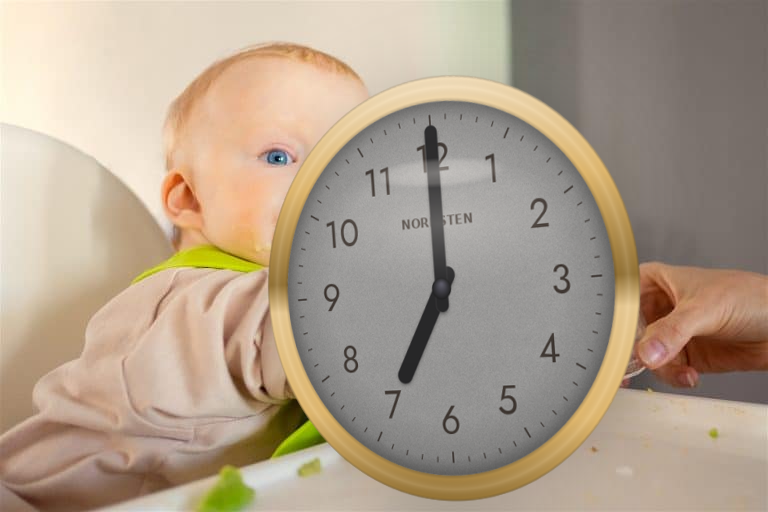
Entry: 7,00
